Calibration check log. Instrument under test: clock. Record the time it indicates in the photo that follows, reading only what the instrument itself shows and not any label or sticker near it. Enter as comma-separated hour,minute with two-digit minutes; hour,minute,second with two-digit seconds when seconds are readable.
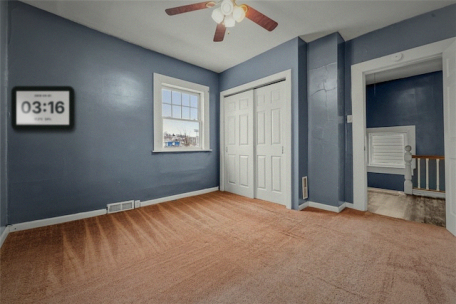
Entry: 3,16
